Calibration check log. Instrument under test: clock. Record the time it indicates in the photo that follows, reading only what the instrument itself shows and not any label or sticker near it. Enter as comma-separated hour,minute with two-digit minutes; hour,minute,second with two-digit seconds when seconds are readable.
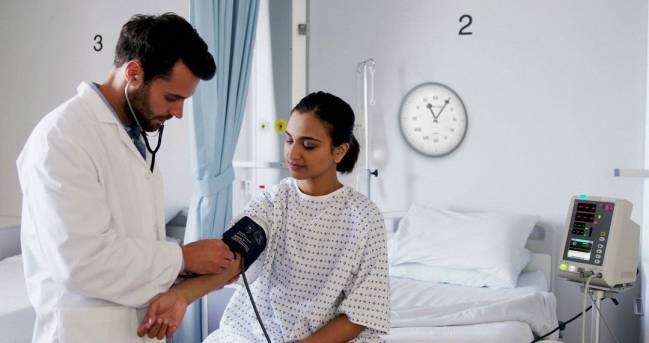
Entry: 11,06
